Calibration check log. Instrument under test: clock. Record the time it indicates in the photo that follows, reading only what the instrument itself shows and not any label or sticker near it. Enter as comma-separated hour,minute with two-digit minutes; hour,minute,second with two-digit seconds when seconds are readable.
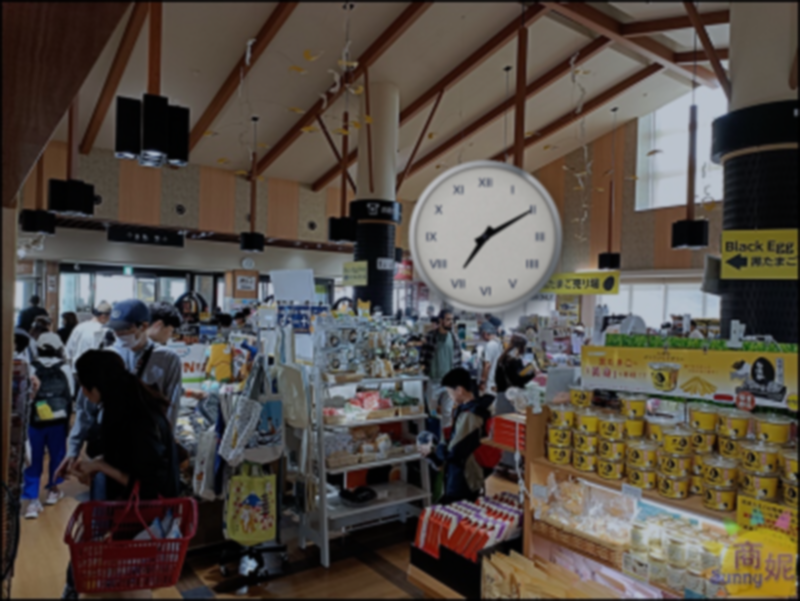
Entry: 7,10
